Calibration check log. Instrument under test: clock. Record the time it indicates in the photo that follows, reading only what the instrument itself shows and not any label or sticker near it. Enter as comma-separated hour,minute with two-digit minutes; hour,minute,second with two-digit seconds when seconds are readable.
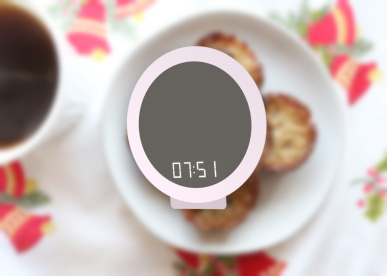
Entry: 7,51
